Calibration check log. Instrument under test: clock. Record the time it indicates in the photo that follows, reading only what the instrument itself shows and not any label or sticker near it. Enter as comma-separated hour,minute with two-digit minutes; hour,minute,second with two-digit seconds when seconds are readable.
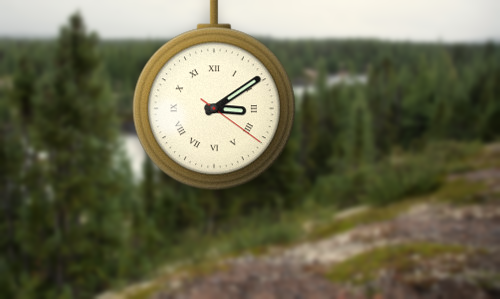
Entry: 3,09,21
